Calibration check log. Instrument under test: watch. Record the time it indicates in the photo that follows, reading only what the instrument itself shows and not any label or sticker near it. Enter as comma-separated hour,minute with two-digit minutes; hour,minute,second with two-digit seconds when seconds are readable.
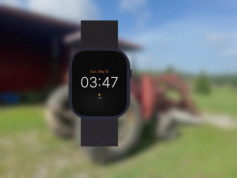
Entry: 3,47
